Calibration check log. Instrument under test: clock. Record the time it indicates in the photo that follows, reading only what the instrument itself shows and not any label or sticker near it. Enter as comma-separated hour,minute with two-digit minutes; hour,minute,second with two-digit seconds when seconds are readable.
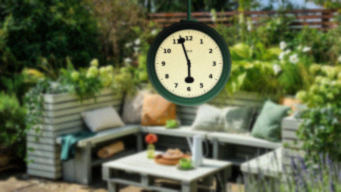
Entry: 5,57
